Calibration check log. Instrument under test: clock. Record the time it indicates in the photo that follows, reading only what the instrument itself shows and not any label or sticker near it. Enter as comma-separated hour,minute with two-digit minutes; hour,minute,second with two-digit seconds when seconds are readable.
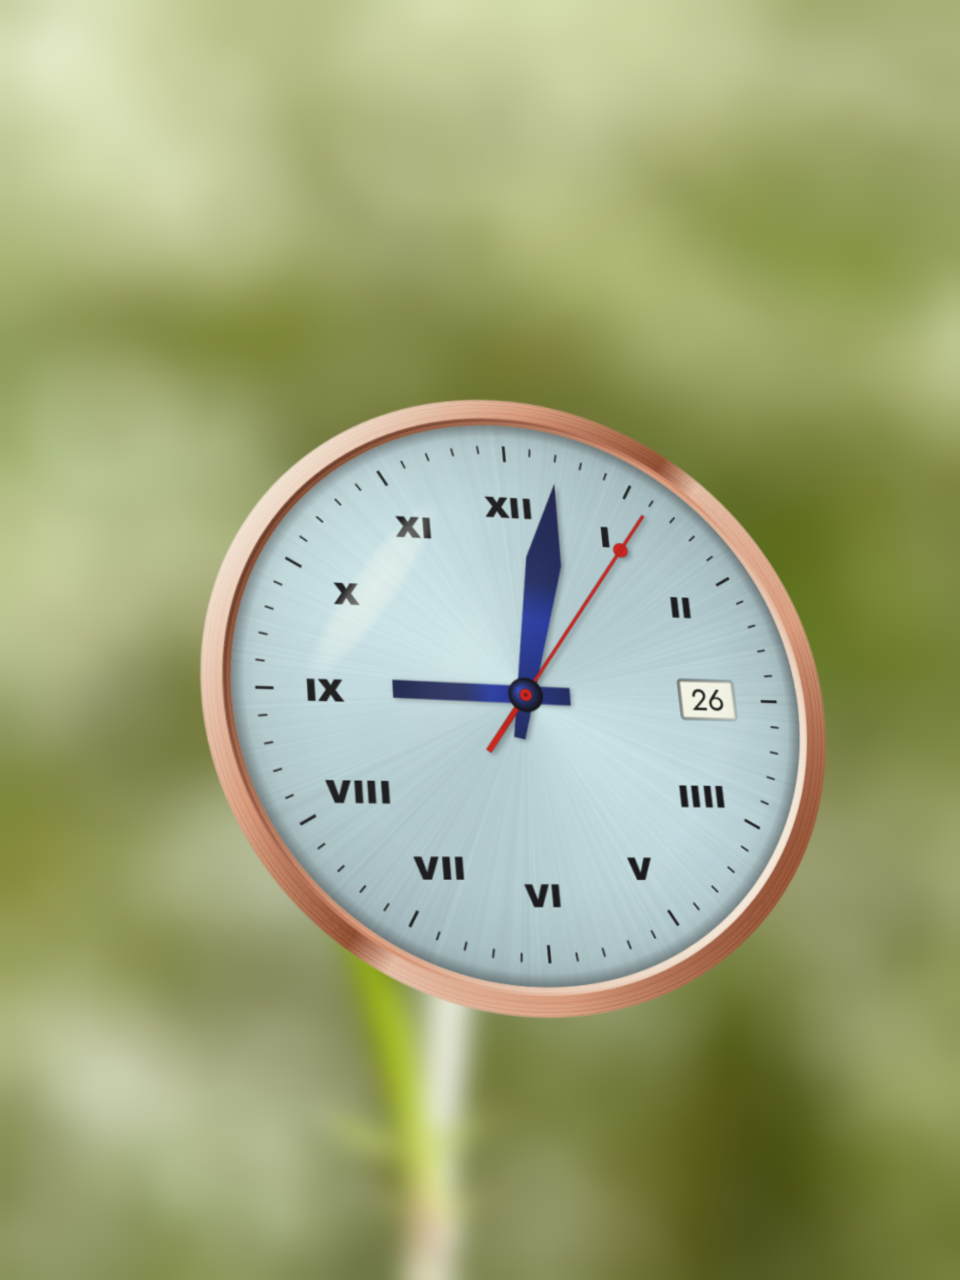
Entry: 9,02,06
